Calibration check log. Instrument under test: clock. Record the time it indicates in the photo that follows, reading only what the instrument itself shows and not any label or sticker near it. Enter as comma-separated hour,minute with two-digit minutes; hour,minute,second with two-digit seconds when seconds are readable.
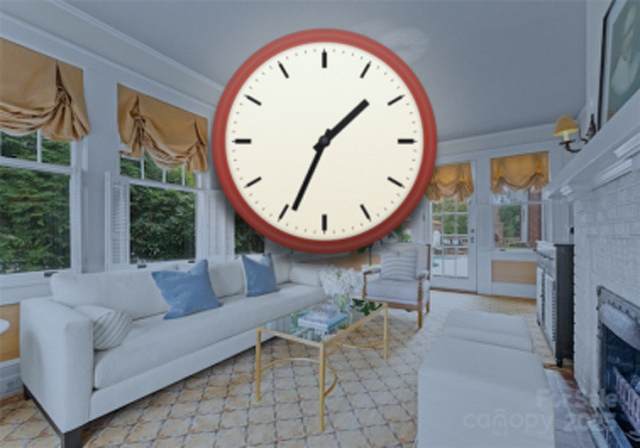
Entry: 1,34
